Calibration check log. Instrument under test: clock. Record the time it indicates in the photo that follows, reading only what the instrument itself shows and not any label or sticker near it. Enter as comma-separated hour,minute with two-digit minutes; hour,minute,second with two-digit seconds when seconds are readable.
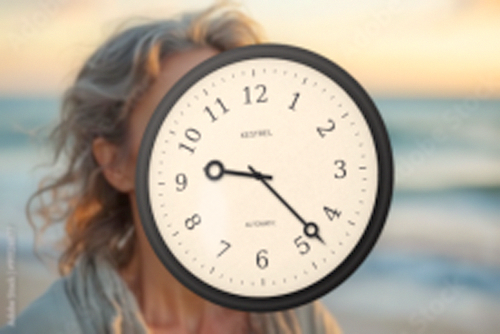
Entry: 9,23
